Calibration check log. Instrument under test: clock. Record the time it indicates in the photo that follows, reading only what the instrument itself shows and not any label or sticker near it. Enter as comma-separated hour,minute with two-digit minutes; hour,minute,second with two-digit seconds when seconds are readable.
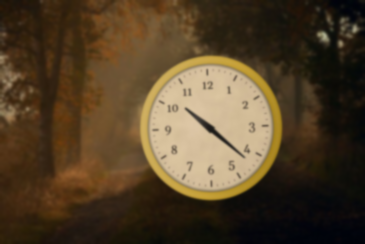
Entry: 10,22
